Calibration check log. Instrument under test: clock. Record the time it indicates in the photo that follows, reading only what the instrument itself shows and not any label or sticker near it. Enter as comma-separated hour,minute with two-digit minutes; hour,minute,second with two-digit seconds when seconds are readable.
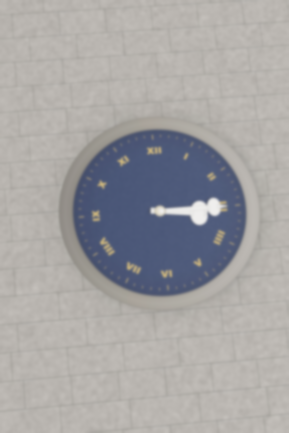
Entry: 3,15
